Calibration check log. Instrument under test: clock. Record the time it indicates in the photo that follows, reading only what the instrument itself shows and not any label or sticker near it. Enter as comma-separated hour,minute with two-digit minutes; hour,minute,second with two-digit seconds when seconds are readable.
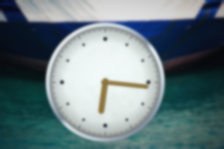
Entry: 6,16
